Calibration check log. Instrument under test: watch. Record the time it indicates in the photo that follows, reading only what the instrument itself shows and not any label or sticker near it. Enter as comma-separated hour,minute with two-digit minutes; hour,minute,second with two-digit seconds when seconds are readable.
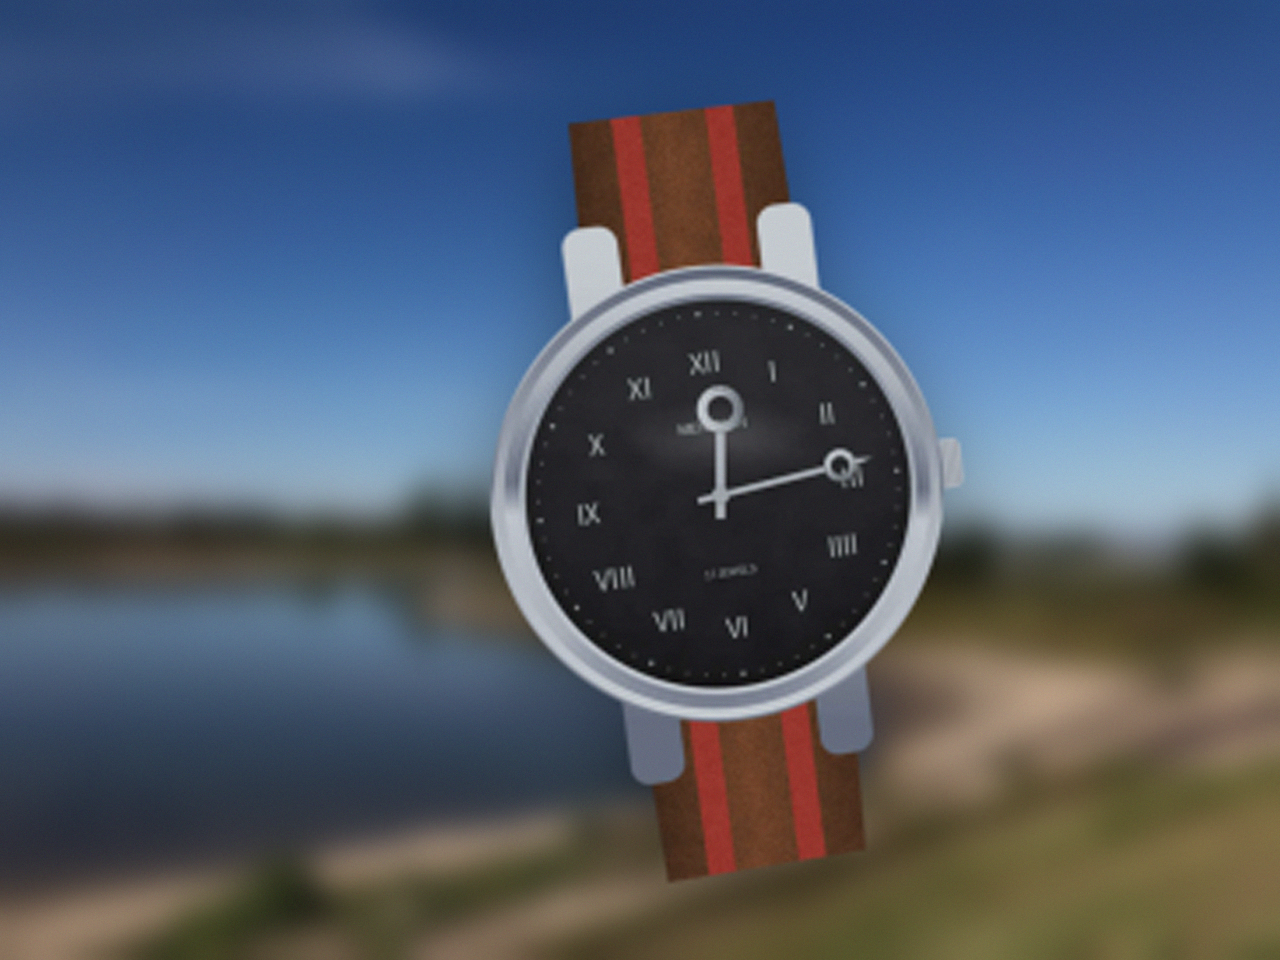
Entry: 12,14
